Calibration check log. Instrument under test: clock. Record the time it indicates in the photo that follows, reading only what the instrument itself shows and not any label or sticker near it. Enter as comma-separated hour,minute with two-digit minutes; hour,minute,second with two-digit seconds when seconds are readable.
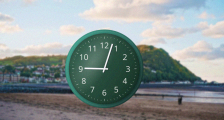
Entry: 9,03
